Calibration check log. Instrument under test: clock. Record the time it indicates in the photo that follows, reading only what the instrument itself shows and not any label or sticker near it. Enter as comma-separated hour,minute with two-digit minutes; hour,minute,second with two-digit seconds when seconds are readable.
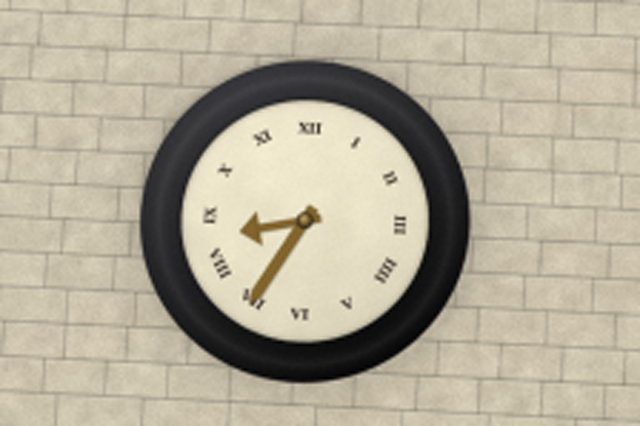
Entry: 8,35
